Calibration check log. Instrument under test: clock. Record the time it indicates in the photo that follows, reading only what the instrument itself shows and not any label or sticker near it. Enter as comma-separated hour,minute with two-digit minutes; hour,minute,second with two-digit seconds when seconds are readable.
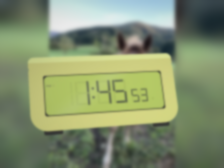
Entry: 1,45,53
